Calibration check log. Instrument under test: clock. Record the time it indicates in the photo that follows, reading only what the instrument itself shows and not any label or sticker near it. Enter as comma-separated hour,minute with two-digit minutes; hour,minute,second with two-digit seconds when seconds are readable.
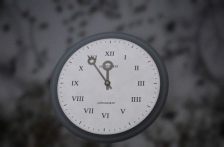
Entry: 11,54
